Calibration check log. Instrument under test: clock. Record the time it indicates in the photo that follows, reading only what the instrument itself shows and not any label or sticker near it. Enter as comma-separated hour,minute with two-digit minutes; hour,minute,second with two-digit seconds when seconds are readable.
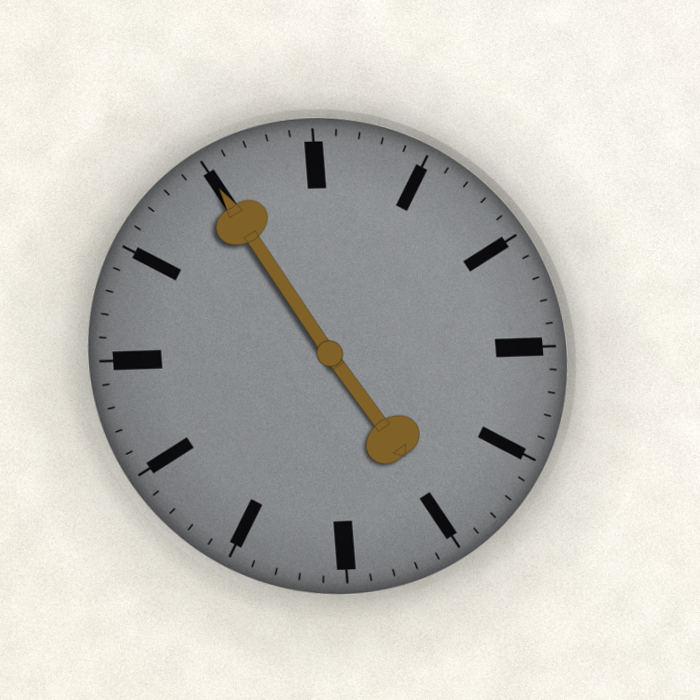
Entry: 4,55
